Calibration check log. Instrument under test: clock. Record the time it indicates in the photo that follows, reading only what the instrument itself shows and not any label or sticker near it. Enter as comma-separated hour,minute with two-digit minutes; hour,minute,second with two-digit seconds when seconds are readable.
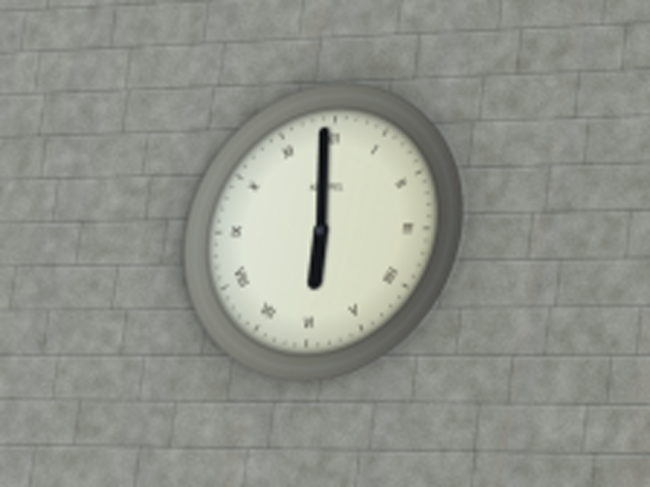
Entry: 5,59
